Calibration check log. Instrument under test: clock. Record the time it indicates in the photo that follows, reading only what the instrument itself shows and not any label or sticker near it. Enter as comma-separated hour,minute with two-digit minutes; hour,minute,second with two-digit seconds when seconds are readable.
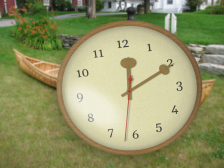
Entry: 12,10,32
